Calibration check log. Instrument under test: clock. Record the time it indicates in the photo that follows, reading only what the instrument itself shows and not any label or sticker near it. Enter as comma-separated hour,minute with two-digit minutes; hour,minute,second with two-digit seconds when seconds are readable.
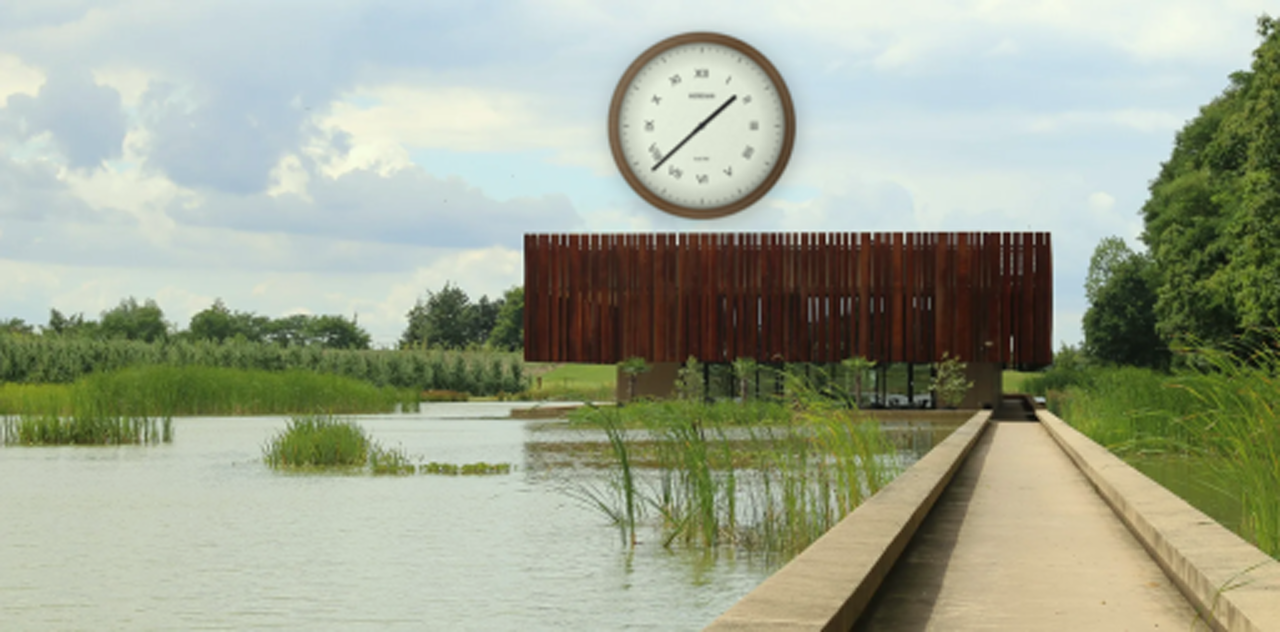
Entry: 1,38
